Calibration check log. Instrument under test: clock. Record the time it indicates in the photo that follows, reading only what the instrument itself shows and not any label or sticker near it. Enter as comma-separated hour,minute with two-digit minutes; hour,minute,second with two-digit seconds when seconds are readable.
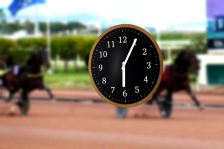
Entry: 6,05
